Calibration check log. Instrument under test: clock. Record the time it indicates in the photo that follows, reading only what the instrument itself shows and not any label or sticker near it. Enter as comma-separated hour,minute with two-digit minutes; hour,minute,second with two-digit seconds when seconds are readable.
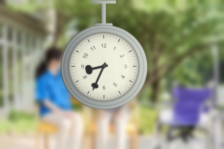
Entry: 8,34
